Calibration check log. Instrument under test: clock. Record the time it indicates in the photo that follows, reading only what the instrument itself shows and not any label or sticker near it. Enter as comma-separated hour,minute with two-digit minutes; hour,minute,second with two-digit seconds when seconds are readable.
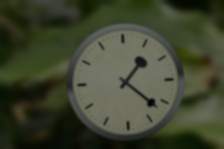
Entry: 1,22
